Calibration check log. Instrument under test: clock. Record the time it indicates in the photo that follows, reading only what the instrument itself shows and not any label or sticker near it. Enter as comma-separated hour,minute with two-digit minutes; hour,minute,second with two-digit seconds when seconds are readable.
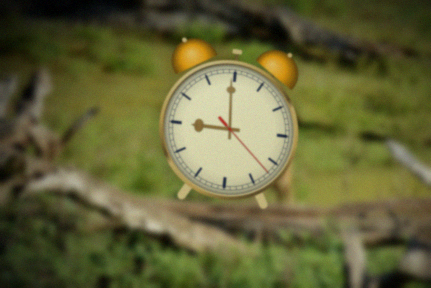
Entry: 8,59,22
